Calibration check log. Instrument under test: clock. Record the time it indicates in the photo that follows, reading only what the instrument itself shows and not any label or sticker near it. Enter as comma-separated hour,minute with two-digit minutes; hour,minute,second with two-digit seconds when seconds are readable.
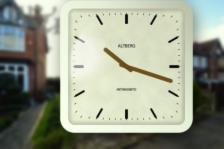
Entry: 10,18
